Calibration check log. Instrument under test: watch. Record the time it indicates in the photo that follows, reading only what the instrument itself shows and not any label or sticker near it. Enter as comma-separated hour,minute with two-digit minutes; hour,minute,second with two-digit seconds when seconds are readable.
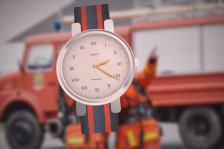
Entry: 2,21
